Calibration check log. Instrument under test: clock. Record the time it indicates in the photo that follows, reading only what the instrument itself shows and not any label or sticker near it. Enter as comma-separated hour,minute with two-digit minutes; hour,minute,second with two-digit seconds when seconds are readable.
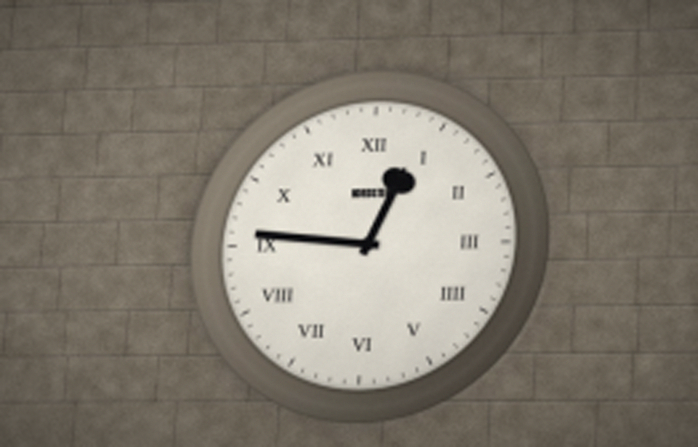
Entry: 12,46
